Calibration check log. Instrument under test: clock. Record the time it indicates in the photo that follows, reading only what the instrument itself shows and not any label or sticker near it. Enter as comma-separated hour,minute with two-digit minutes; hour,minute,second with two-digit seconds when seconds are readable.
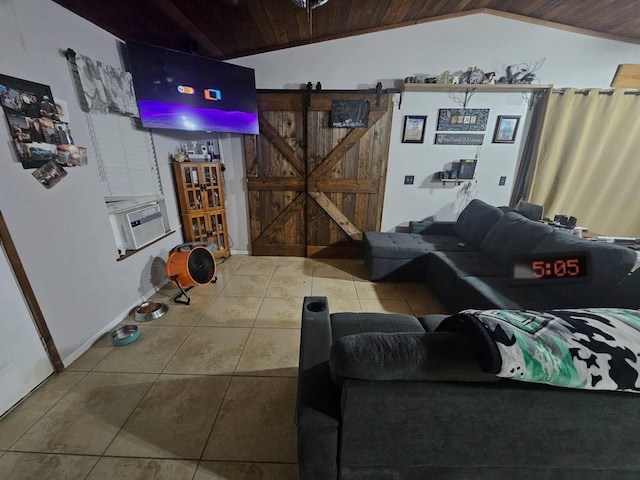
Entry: 5,05
